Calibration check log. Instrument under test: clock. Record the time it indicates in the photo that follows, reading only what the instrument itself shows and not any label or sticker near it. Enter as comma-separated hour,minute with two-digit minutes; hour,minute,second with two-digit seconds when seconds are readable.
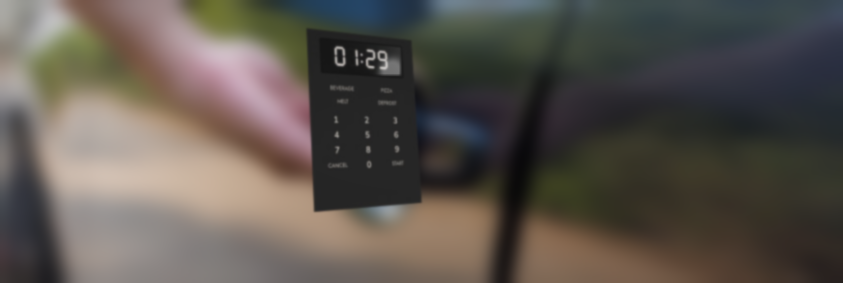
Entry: 1,29
